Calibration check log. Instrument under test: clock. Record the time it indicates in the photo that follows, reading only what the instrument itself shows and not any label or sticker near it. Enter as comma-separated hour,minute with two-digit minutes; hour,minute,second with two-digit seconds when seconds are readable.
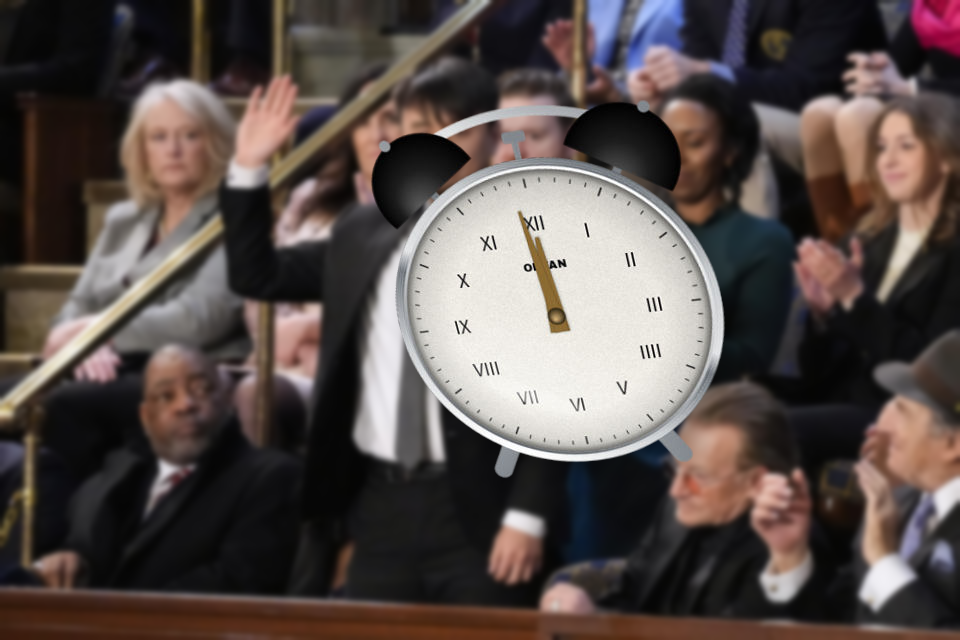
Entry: 11,59
